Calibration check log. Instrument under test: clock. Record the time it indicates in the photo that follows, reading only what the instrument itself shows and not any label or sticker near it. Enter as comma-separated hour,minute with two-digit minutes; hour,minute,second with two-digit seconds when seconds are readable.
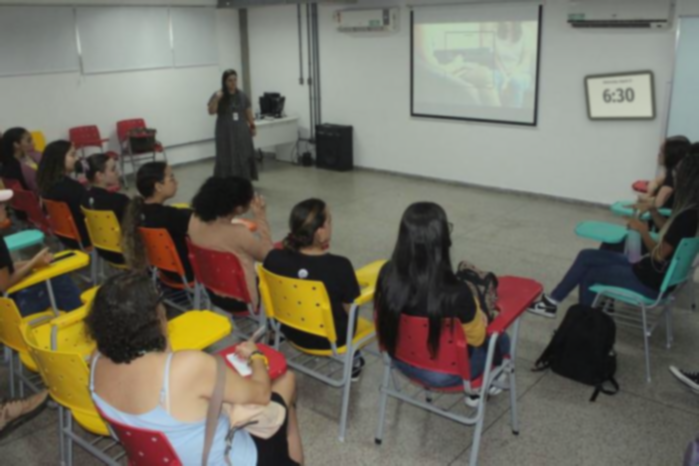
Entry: 6,30
